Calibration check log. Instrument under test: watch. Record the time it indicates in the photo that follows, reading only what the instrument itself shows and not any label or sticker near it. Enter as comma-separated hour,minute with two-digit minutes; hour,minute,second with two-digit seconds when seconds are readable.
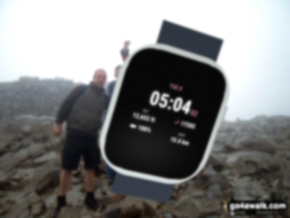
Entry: 5,04
